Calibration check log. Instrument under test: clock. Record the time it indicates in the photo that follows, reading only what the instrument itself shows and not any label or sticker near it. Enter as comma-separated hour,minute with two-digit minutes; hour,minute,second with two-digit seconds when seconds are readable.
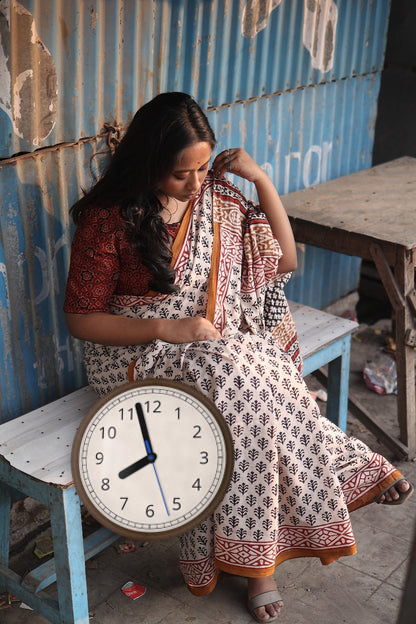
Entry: 7,57,27
